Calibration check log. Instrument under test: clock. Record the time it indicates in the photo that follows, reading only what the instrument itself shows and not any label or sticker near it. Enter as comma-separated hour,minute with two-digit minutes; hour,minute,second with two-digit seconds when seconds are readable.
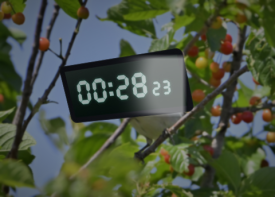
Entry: 0,28,23
